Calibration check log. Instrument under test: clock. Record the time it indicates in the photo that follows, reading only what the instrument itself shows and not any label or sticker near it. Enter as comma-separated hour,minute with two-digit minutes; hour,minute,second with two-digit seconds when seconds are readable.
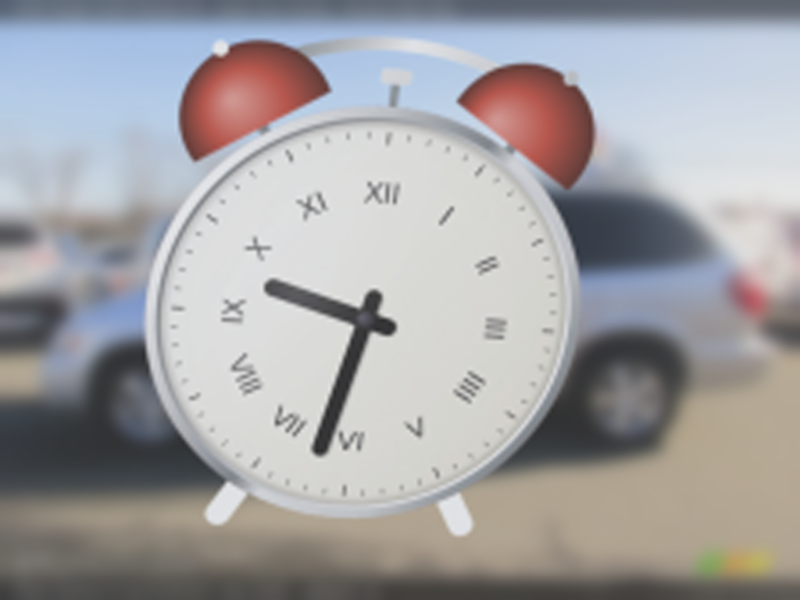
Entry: 9,32
